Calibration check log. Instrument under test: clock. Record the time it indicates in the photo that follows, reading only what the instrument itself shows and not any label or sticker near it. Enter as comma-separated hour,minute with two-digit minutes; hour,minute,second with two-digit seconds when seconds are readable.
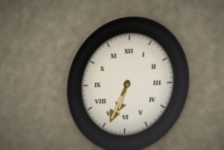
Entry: 6,34
